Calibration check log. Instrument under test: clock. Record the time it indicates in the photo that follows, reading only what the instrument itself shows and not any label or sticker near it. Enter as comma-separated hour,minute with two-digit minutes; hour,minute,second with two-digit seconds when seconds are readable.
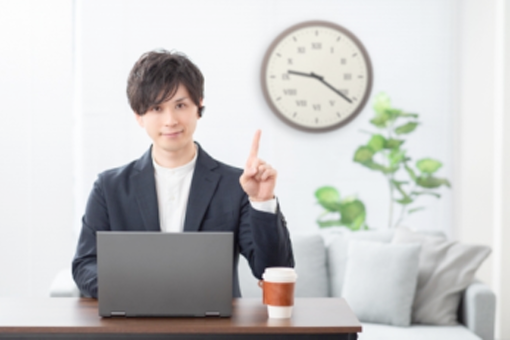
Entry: 9,21
